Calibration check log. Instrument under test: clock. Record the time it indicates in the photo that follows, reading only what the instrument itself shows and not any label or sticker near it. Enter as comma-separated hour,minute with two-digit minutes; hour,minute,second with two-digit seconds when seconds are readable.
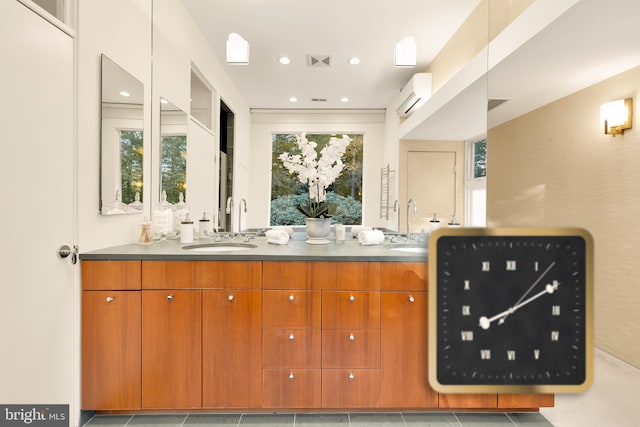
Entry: 8,10,07
